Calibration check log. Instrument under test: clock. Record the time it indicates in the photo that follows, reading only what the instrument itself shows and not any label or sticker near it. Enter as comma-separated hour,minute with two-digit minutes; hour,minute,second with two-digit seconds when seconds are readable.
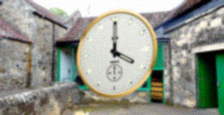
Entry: 4,00
